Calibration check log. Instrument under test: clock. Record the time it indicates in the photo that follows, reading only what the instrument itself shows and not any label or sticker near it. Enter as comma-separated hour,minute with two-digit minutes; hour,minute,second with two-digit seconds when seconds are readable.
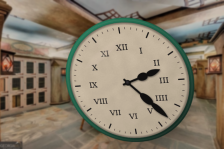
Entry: 2,23
